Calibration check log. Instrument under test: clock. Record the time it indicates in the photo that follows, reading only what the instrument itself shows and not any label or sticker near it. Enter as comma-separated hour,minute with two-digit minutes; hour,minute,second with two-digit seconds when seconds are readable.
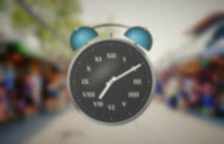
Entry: 7,10
